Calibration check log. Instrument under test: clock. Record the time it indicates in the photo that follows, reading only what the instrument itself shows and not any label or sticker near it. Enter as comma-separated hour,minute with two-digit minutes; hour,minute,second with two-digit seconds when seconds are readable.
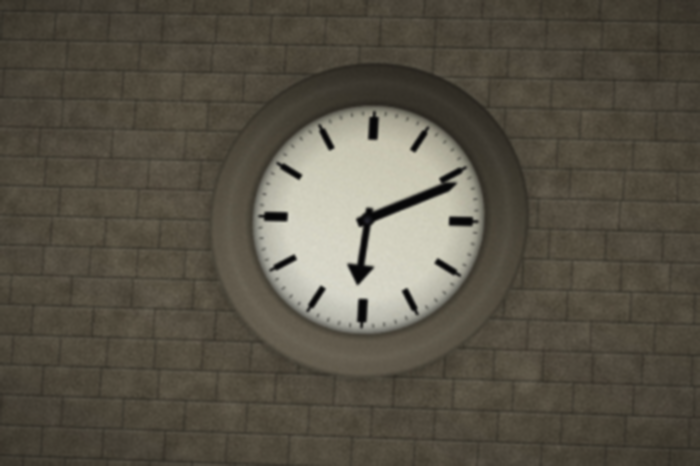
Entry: 6,11
